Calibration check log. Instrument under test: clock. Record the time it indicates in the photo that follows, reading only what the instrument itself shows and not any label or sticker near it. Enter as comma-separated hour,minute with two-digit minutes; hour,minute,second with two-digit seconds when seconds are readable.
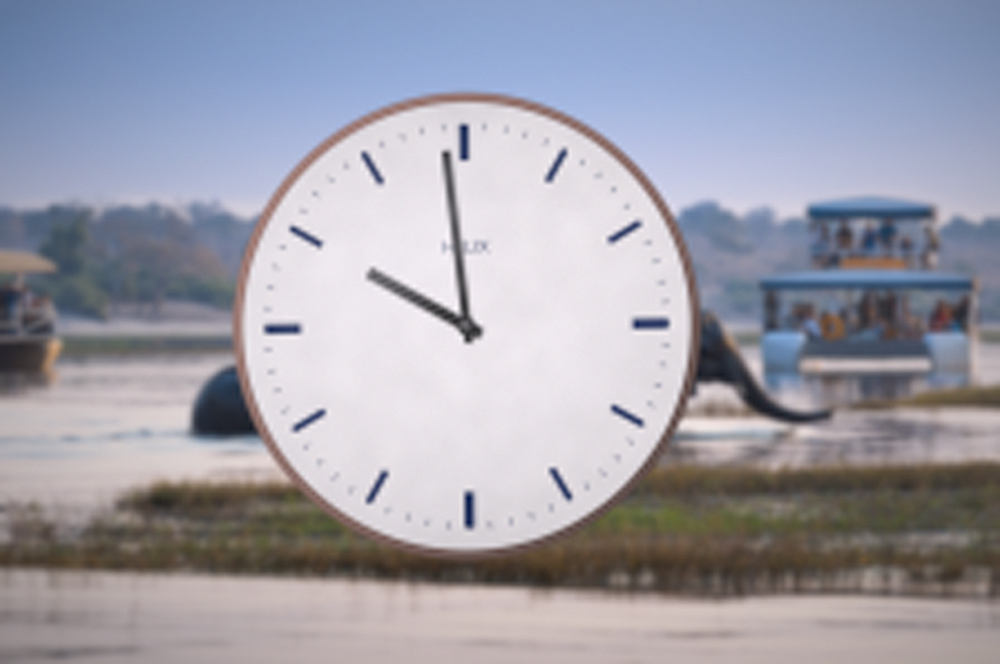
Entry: 9,59
